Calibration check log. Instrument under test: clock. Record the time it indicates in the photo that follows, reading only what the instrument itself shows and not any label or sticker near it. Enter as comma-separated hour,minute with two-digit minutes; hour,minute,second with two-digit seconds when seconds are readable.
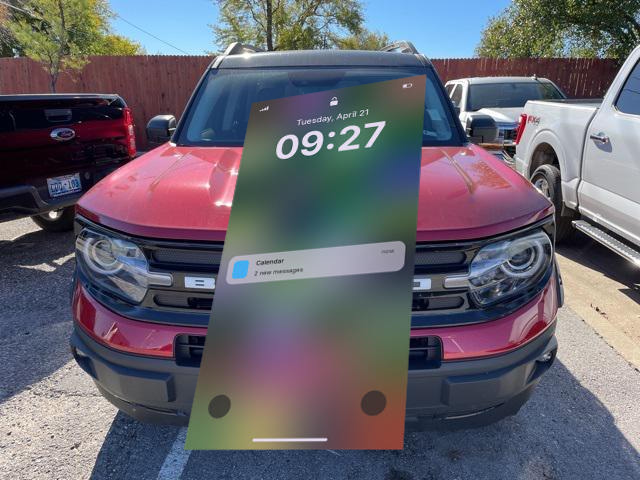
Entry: 9,27
